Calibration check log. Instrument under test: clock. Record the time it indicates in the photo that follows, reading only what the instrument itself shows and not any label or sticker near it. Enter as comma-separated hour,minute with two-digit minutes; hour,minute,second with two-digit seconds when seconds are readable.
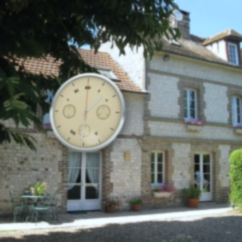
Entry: 1,31
